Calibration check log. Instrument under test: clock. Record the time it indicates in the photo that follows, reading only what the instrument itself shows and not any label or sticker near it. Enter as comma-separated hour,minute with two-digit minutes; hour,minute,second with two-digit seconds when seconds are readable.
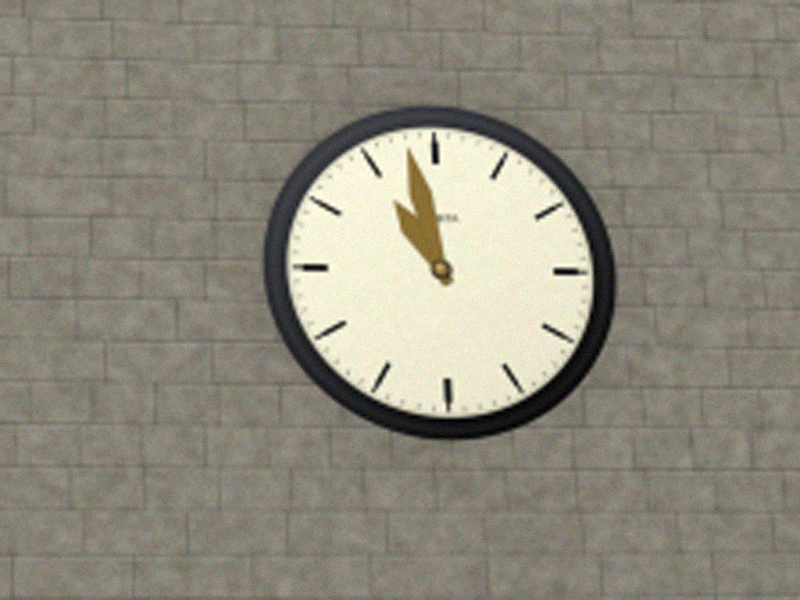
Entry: 10,58
